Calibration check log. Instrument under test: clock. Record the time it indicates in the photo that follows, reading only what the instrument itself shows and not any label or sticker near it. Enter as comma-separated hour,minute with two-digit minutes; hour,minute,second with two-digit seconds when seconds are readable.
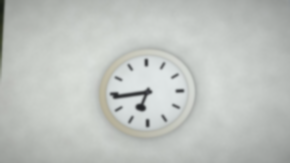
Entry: 6,44
